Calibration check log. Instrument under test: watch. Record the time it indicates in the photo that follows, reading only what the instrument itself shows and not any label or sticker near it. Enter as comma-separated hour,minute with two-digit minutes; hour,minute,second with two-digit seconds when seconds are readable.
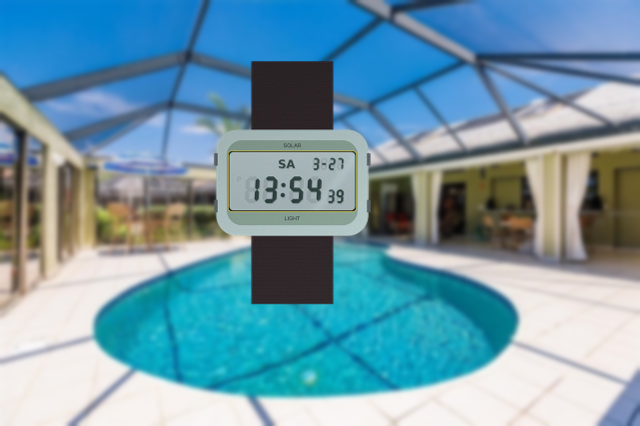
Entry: 13,54,39
